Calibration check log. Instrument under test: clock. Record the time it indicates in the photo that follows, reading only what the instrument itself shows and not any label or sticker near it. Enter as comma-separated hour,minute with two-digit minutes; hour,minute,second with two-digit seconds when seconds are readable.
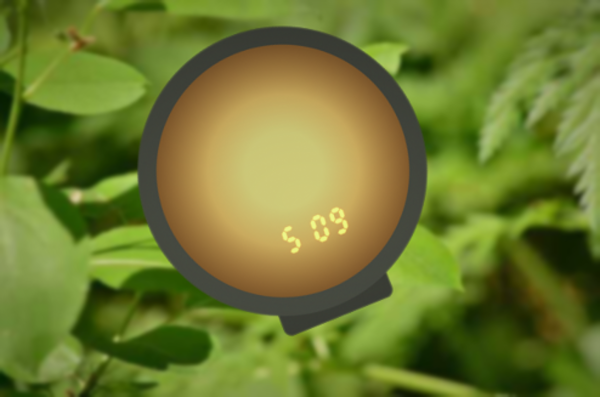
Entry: 5,09
